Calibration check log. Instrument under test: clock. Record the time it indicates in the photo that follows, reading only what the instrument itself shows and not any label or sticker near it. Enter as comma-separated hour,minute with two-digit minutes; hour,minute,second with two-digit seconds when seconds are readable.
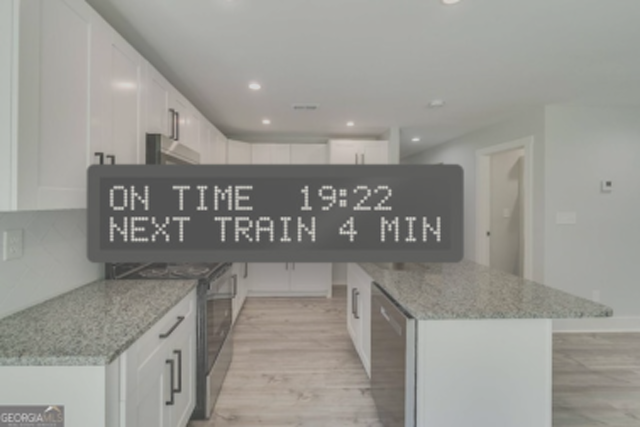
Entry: 19,22
